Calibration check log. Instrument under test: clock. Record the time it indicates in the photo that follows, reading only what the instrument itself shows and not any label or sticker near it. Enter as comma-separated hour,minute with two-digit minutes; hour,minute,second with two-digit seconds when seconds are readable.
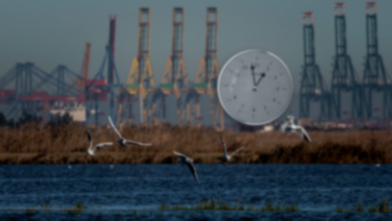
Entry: 12,58
